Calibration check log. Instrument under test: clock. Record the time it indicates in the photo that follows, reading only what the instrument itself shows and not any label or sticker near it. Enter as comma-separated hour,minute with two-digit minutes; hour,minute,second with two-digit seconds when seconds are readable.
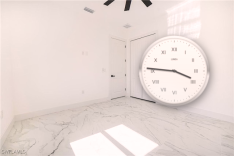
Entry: 3,46
